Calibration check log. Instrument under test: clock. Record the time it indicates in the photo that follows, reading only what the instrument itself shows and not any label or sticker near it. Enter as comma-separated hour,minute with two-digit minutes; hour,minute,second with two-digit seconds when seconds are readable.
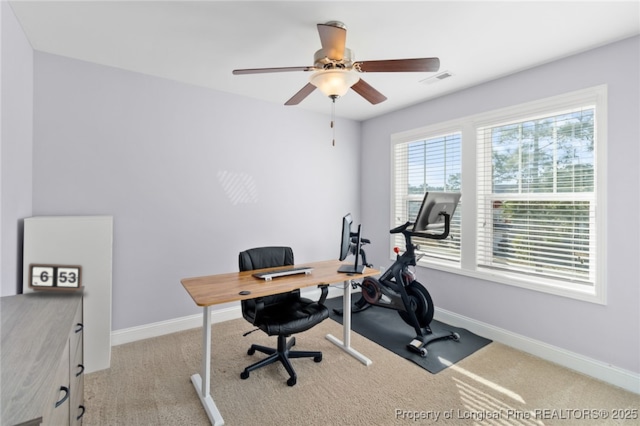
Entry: 6,53
